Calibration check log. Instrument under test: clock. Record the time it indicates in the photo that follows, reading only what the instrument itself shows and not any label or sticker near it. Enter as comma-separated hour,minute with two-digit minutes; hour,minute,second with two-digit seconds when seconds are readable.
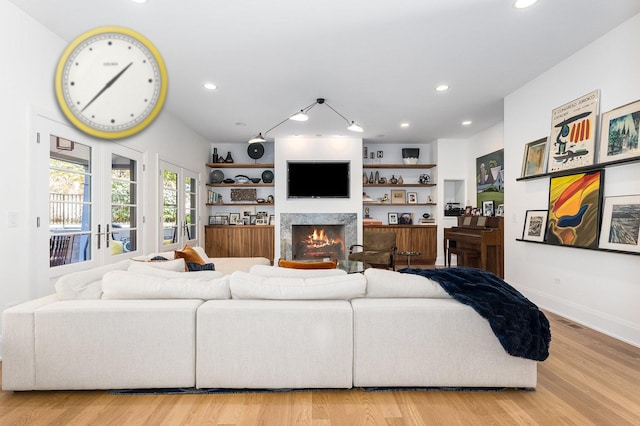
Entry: 1,38
